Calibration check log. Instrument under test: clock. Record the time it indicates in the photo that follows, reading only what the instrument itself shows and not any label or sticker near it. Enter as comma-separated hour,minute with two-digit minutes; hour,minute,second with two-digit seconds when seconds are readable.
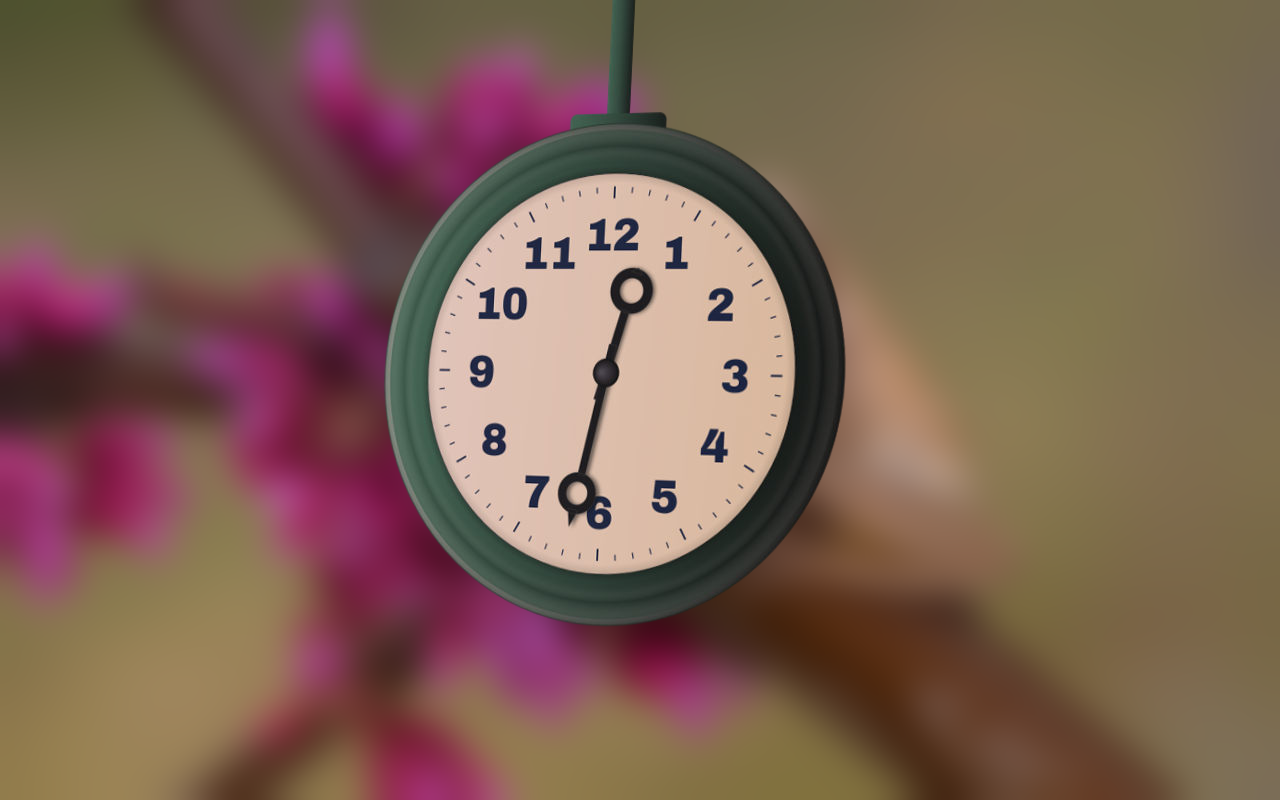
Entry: 12,32
